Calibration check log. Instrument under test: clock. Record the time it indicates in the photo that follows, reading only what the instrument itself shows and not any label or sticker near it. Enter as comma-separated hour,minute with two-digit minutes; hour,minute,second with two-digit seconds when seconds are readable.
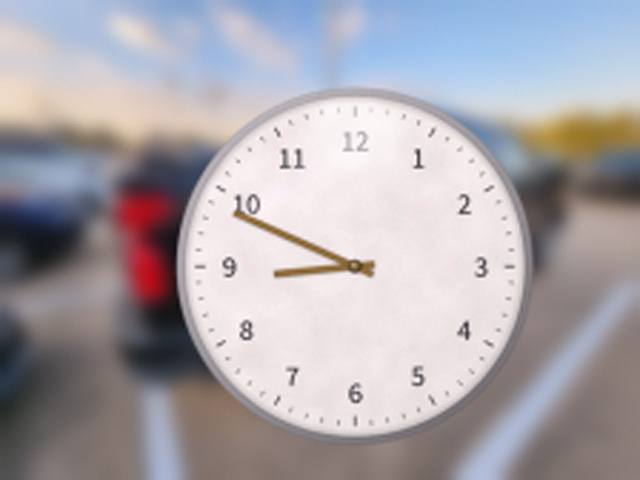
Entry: 8,49
